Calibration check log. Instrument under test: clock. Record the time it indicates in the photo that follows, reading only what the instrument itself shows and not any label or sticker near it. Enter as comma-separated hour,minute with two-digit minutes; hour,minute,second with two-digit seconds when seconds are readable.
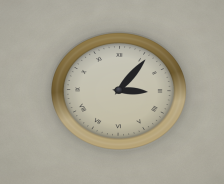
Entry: 3,06
